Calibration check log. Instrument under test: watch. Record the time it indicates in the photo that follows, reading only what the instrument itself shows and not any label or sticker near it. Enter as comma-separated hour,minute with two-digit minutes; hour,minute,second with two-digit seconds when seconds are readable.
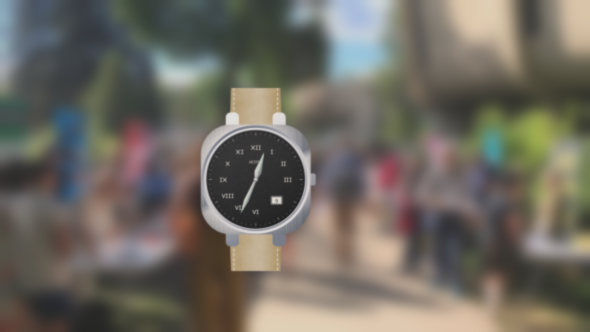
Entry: 12,34
